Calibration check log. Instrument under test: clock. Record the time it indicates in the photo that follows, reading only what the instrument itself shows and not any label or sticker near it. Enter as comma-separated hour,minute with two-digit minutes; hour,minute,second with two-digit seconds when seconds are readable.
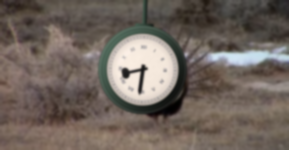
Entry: 8,31
